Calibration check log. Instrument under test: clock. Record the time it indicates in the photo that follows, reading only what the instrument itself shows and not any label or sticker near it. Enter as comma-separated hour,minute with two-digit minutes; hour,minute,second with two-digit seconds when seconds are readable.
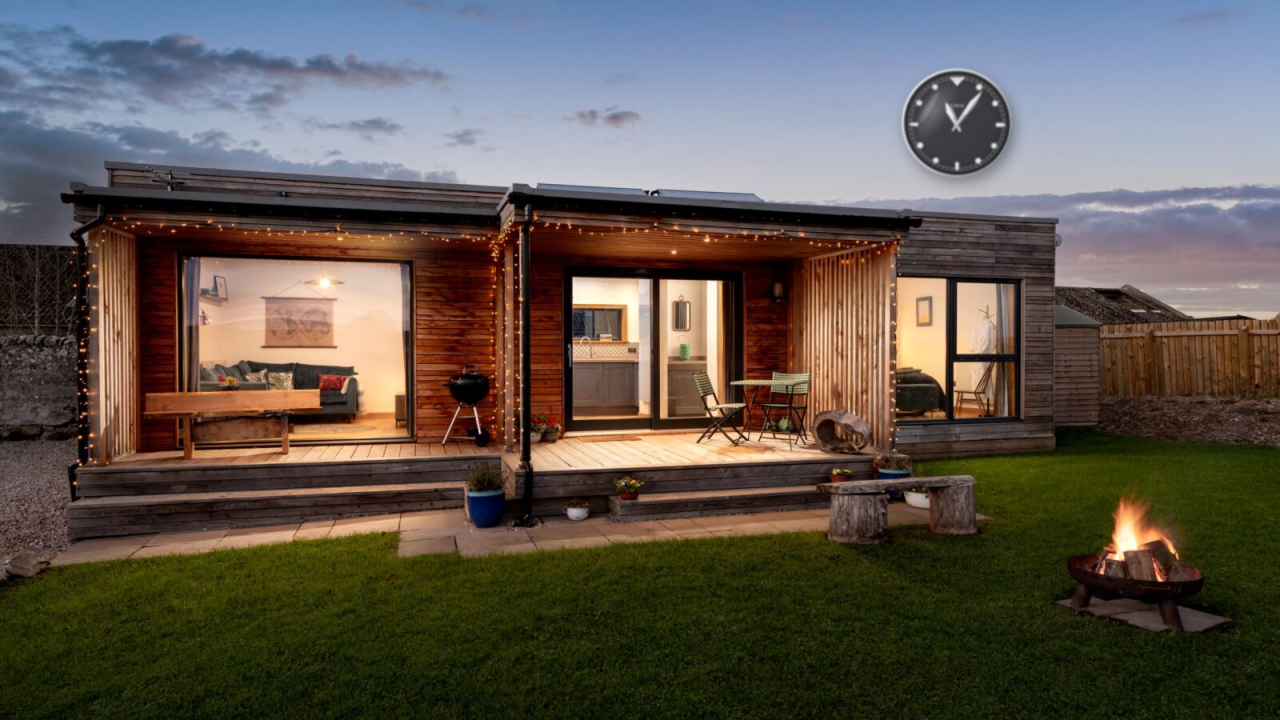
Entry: 11,06
